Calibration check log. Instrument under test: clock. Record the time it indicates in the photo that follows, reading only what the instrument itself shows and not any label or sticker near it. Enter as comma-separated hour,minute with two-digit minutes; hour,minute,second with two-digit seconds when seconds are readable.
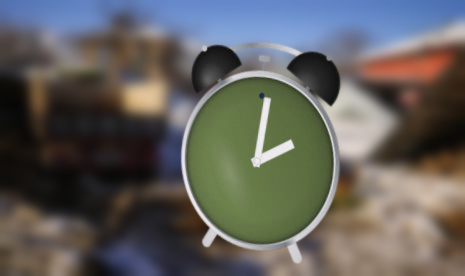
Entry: 2,01
